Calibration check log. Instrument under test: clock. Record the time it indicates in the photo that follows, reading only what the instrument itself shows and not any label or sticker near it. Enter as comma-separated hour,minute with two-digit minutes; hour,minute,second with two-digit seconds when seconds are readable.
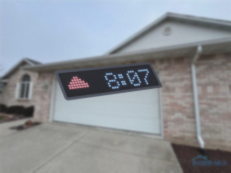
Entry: 8,07
